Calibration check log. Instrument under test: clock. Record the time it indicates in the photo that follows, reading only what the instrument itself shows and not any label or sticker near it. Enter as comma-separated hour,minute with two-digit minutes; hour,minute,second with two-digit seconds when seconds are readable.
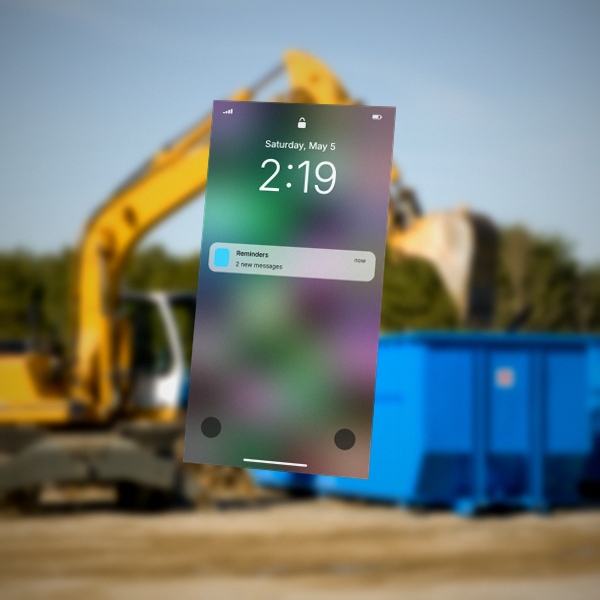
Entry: 2,19
